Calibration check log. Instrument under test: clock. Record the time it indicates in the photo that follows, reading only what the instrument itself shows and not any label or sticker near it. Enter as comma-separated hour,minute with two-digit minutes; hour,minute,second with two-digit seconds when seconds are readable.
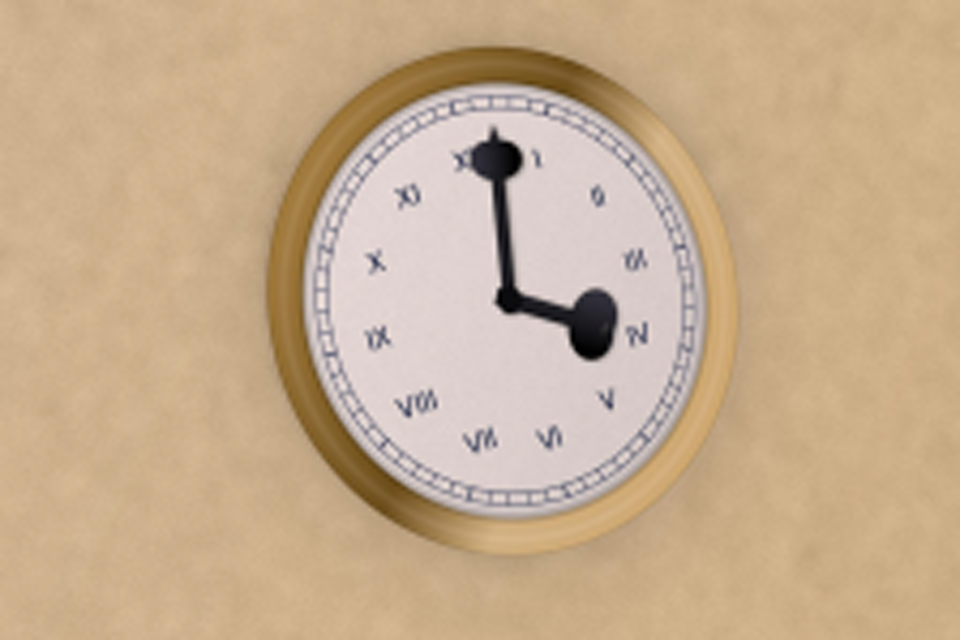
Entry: 4,02
